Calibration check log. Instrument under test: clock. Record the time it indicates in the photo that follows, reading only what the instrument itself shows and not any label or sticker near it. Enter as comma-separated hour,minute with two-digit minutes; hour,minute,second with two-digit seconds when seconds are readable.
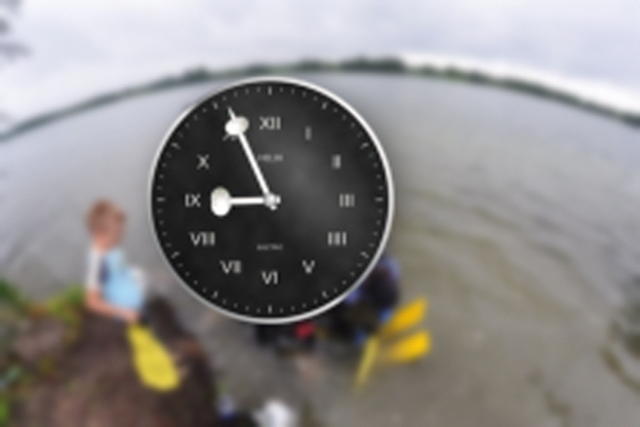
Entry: 8,56
